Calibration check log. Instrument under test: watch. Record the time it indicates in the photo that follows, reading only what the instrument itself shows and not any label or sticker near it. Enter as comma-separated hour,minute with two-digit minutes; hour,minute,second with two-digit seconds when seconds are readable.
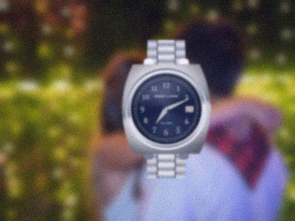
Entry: 7,11
